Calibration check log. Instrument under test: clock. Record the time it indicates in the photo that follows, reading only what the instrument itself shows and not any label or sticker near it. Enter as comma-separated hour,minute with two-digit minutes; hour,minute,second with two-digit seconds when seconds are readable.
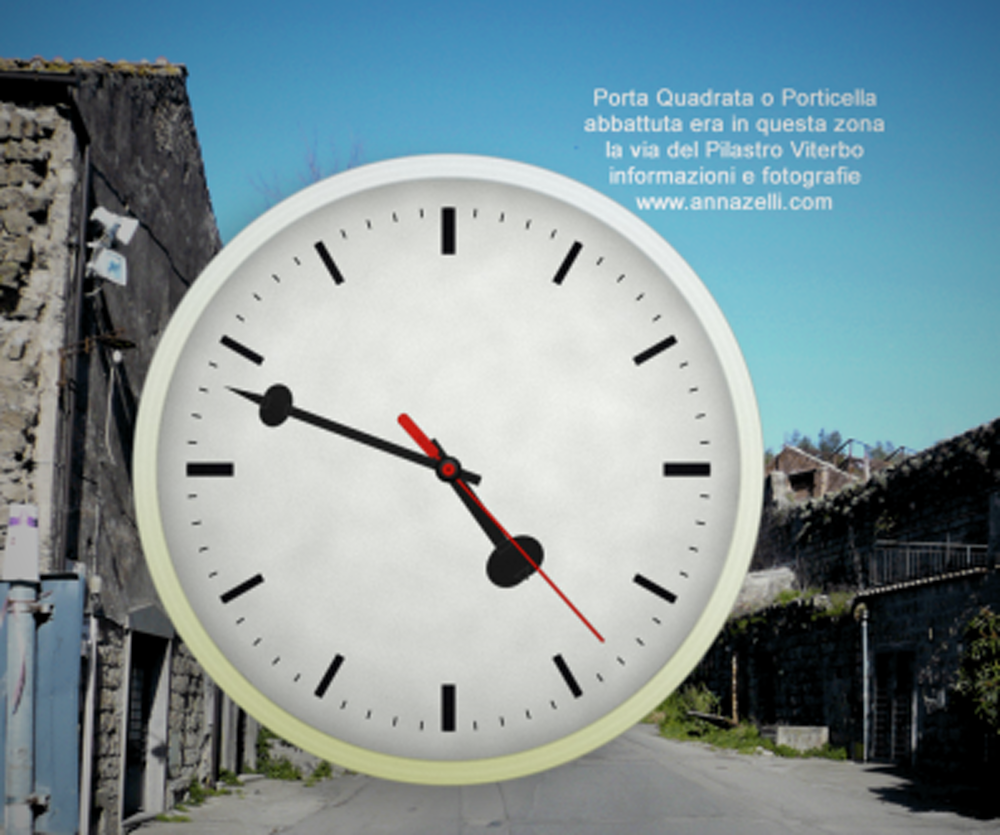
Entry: 4,48,23
